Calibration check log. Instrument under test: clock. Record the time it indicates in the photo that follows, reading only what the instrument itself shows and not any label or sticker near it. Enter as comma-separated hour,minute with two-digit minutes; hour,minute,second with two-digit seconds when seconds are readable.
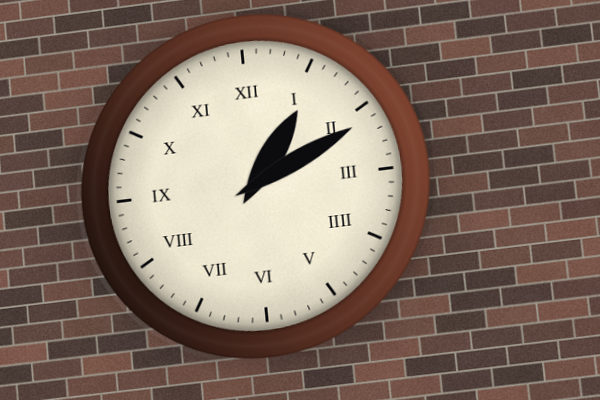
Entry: 1,11
